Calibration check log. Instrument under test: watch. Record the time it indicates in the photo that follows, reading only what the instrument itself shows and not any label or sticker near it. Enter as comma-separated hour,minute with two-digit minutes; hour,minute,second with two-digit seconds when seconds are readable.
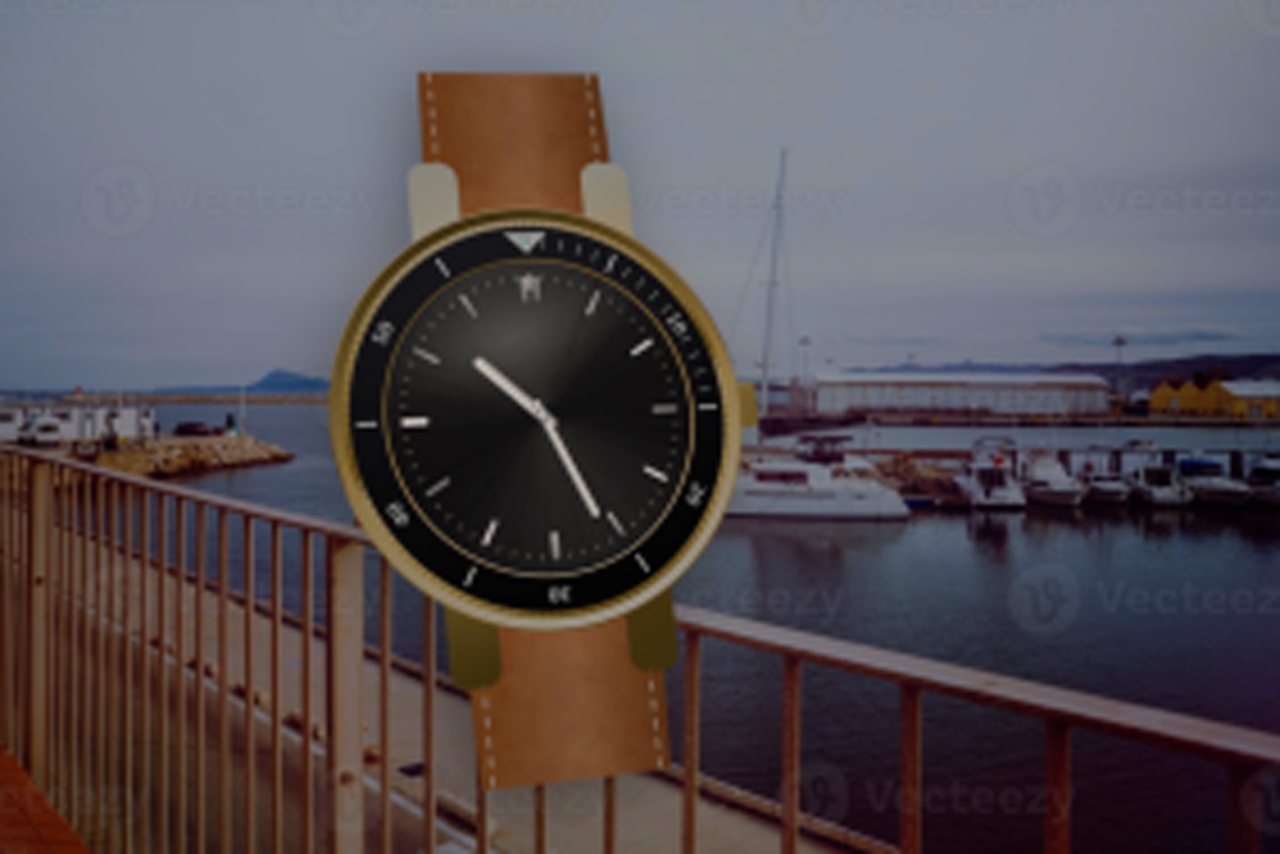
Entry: 10,26
